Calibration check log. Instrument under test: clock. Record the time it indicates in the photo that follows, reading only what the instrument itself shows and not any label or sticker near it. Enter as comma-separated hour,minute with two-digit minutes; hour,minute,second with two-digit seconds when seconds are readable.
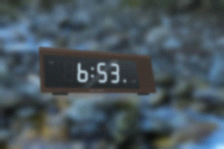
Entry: 6,53
